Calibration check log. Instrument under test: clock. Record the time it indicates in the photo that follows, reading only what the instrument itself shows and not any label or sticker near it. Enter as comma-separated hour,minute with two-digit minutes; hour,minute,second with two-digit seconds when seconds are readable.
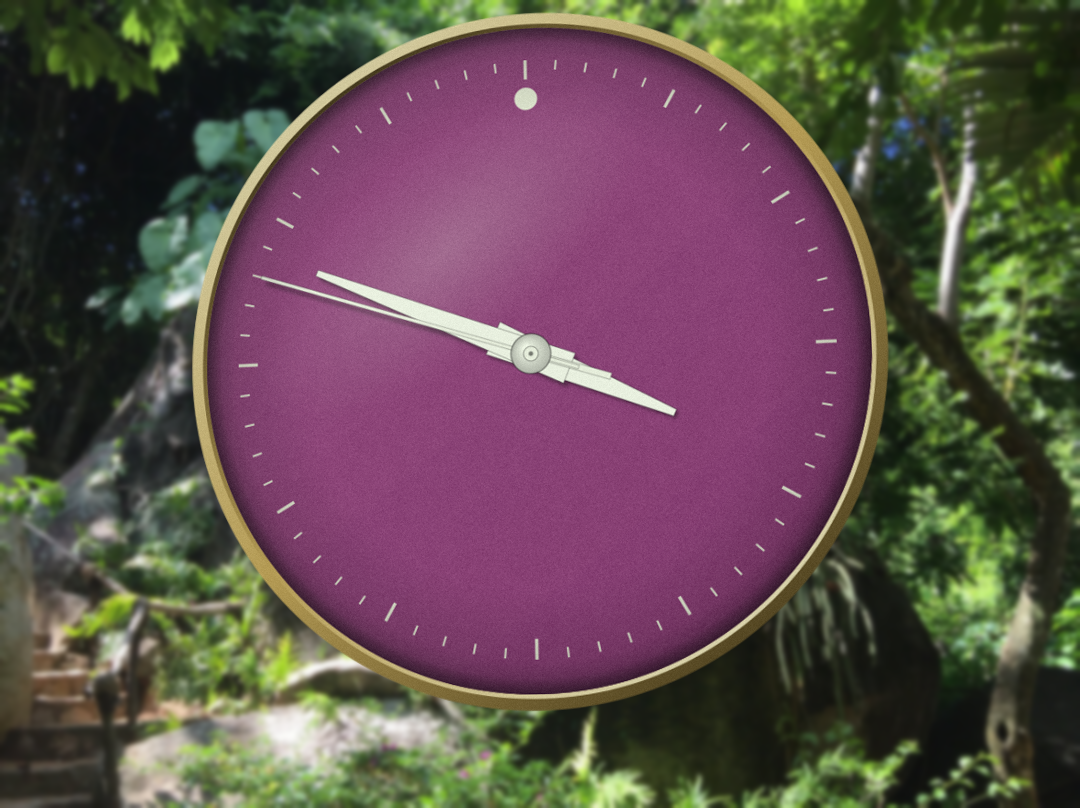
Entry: 3,48,48
